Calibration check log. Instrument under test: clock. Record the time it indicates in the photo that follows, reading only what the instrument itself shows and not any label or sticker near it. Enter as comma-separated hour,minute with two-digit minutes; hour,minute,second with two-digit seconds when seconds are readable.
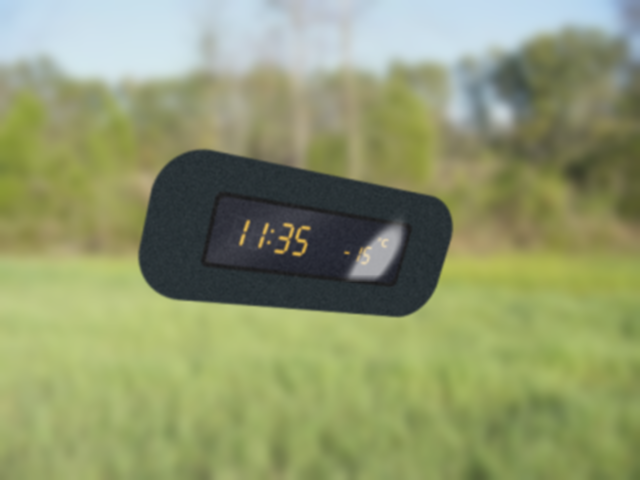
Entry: 11,35
